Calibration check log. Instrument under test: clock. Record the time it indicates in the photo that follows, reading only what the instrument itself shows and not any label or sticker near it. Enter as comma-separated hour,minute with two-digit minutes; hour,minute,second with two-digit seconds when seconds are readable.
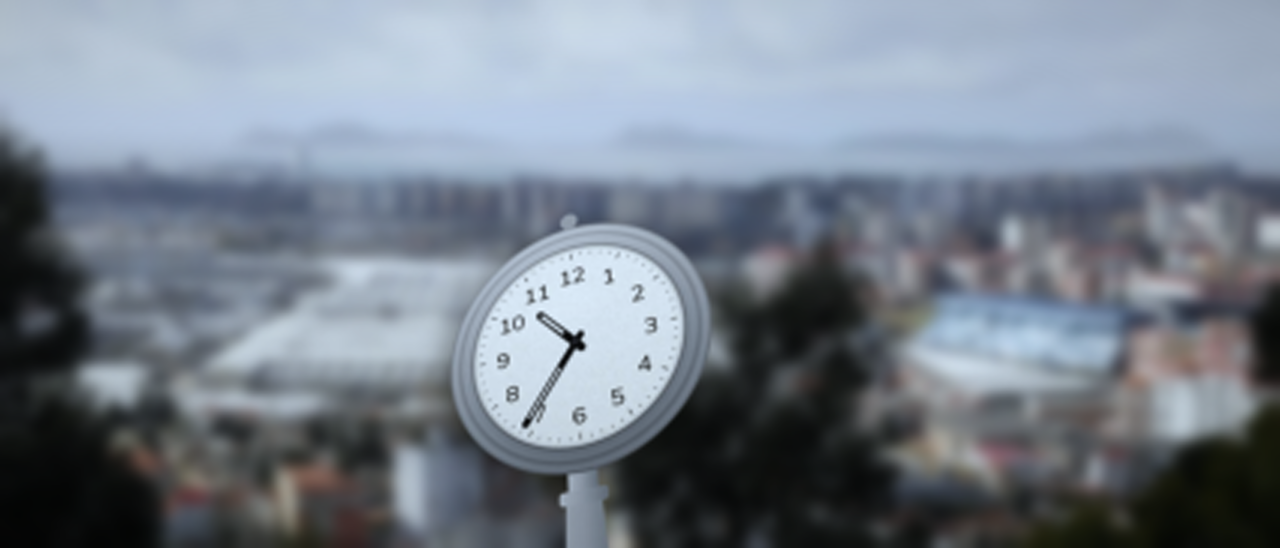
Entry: 10,36
